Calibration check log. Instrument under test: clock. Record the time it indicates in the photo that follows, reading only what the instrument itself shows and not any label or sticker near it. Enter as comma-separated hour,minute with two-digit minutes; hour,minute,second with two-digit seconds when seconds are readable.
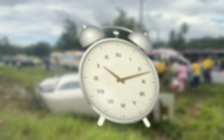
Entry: 10,12
